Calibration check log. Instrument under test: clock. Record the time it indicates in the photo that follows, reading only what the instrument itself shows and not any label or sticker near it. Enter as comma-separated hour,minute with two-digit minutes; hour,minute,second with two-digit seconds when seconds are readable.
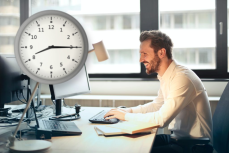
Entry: 8,15
